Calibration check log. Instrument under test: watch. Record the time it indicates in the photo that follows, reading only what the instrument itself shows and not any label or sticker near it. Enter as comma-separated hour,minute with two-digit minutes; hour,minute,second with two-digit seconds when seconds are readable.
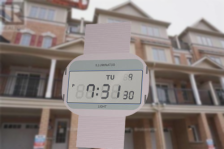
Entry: 7,31,30
